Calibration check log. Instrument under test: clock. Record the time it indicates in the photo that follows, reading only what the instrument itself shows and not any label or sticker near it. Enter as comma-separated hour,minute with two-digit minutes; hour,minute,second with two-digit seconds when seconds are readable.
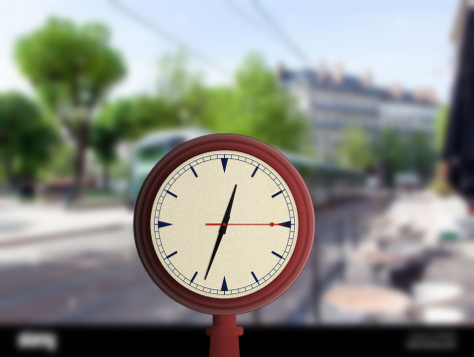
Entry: 12,33,15
